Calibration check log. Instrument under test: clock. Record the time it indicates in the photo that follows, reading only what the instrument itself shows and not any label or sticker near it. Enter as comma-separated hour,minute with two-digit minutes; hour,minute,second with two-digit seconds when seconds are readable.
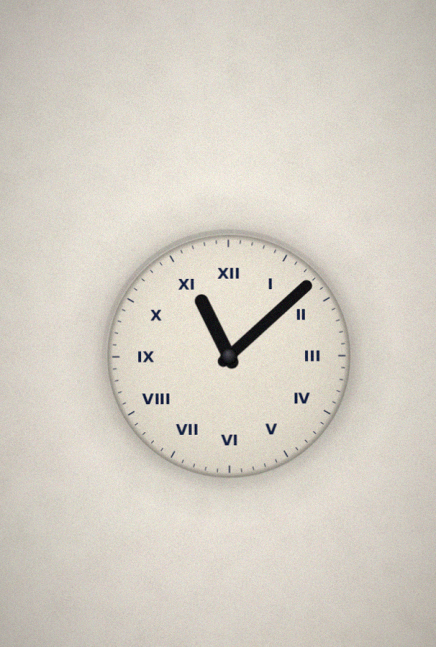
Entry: 11,08
